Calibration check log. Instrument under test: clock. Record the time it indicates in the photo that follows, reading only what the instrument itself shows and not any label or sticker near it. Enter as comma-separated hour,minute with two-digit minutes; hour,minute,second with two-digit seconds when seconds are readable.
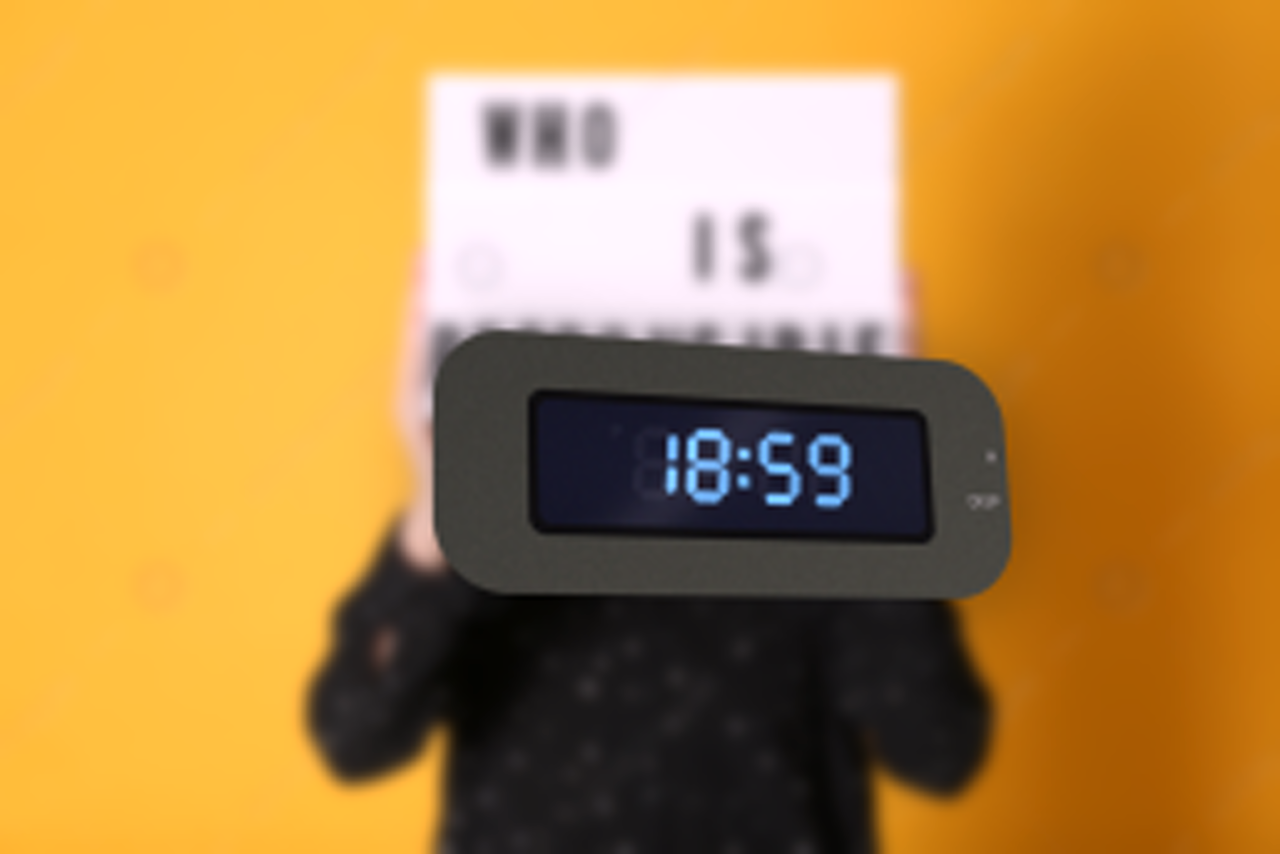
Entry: 18,59
